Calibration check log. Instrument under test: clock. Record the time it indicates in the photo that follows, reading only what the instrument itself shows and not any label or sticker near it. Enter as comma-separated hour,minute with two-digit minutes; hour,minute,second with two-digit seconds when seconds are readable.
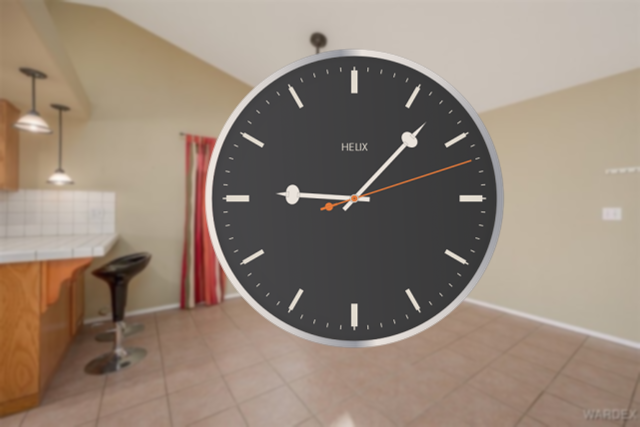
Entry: 9,07,12
